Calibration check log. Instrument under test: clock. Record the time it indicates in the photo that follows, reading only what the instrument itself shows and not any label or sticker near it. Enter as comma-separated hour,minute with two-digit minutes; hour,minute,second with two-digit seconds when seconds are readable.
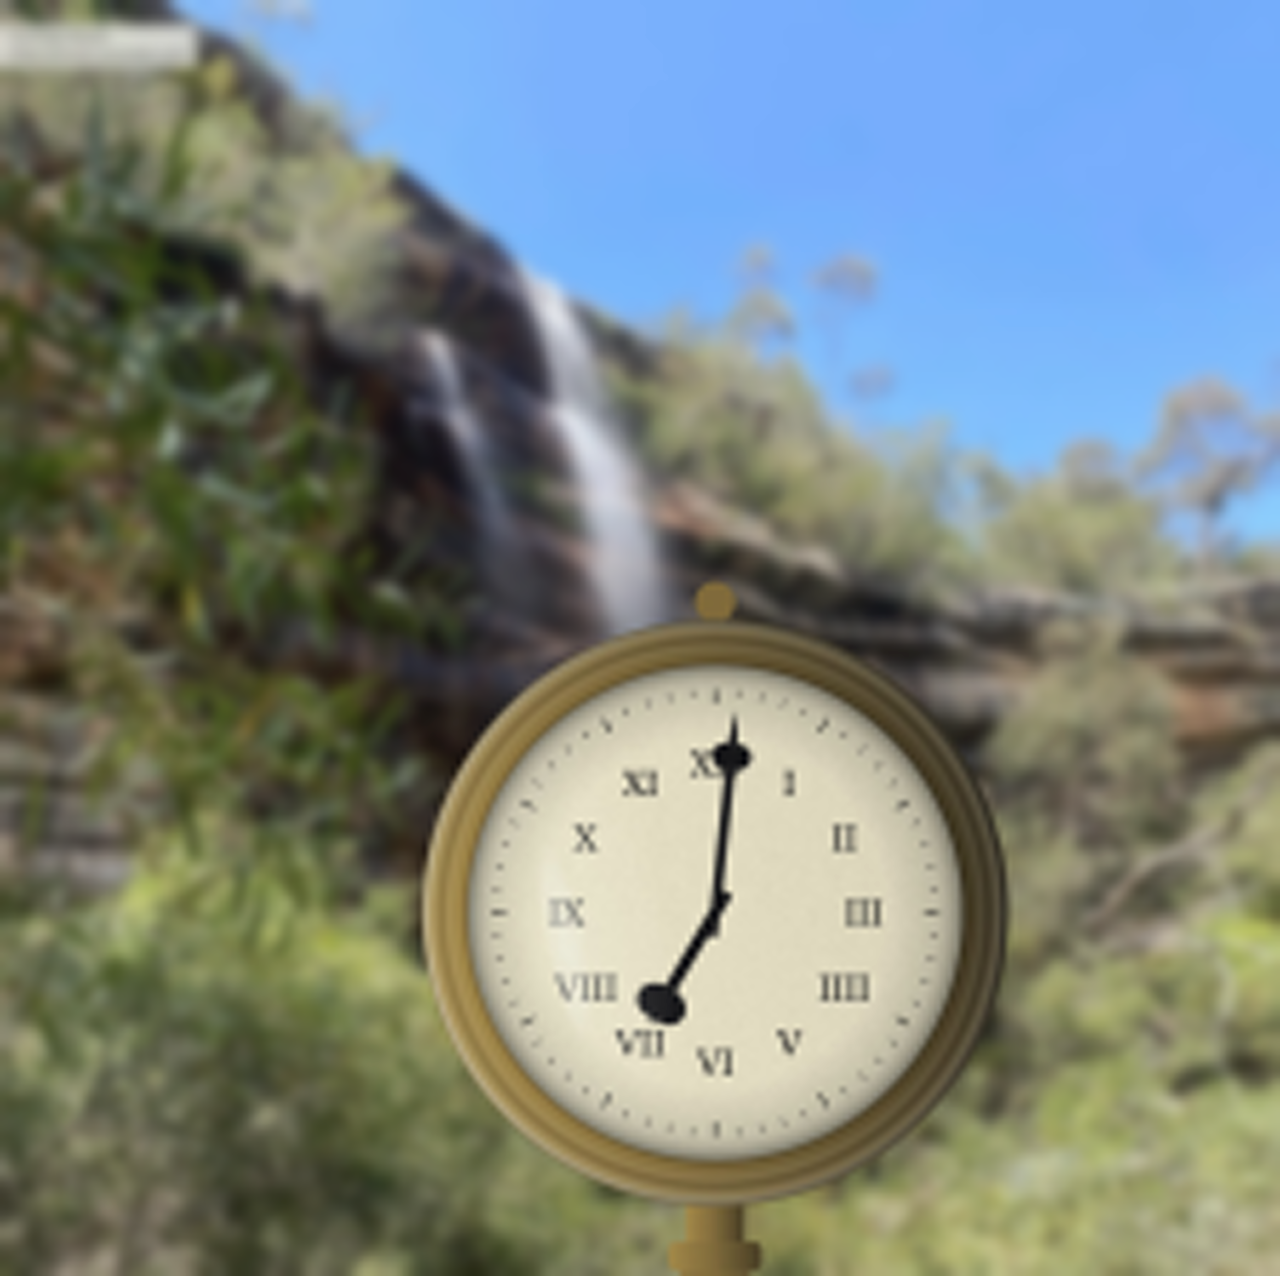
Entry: 7,01
